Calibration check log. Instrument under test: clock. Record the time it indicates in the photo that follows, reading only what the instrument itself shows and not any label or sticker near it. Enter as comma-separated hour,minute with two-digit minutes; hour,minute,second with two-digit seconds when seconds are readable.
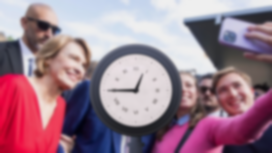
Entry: 12,45
